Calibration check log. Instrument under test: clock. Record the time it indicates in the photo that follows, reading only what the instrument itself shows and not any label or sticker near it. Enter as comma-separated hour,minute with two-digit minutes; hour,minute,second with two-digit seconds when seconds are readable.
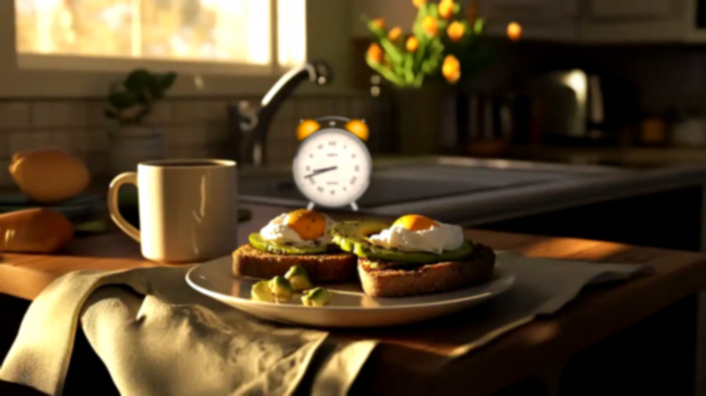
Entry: 8,42
